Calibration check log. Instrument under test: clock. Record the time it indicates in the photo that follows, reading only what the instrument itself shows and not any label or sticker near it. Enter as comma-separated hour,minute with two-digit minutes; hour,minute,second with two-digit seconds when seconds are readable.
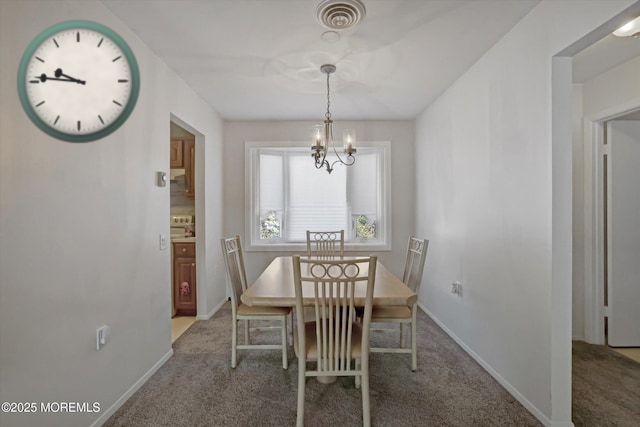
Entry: 9,46
